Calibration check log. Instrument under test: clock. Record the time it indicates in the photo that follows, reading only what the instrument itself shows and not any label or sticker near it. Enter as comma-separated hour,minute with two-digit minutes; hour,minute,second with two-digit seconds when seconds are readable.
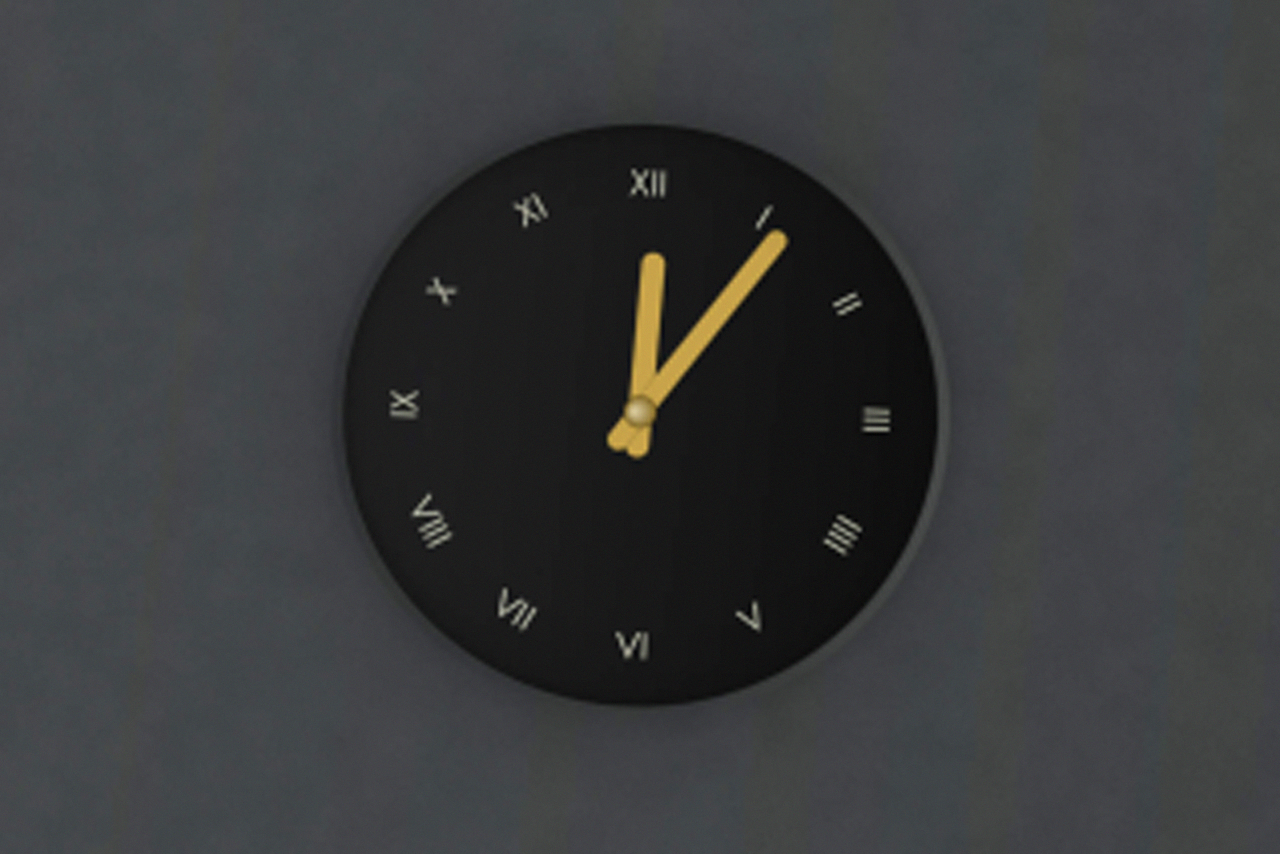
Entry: 12,06
